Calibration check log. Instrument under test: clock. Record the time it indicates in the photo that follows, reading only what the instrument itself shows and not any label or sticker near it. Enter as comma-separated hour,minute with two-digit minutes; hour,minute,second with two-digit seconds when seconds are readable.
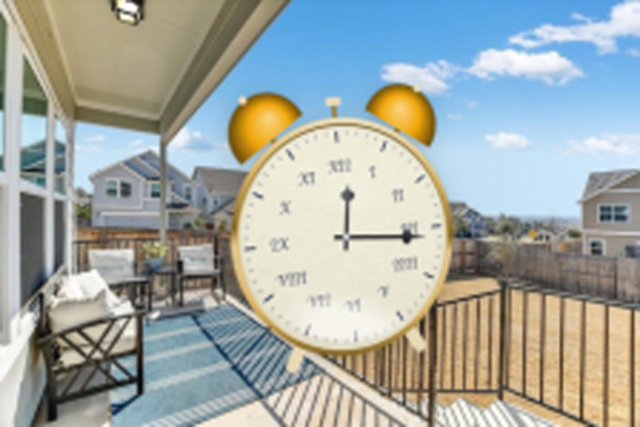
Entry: 12,16
